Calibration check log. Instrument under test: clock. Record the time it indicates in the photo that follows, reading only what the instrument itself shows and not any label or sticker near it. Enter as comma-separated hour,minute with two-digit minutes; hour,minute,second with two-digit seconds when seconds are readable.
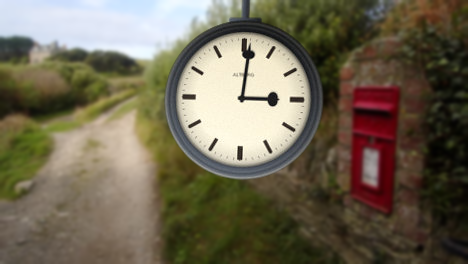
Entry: 3,01
